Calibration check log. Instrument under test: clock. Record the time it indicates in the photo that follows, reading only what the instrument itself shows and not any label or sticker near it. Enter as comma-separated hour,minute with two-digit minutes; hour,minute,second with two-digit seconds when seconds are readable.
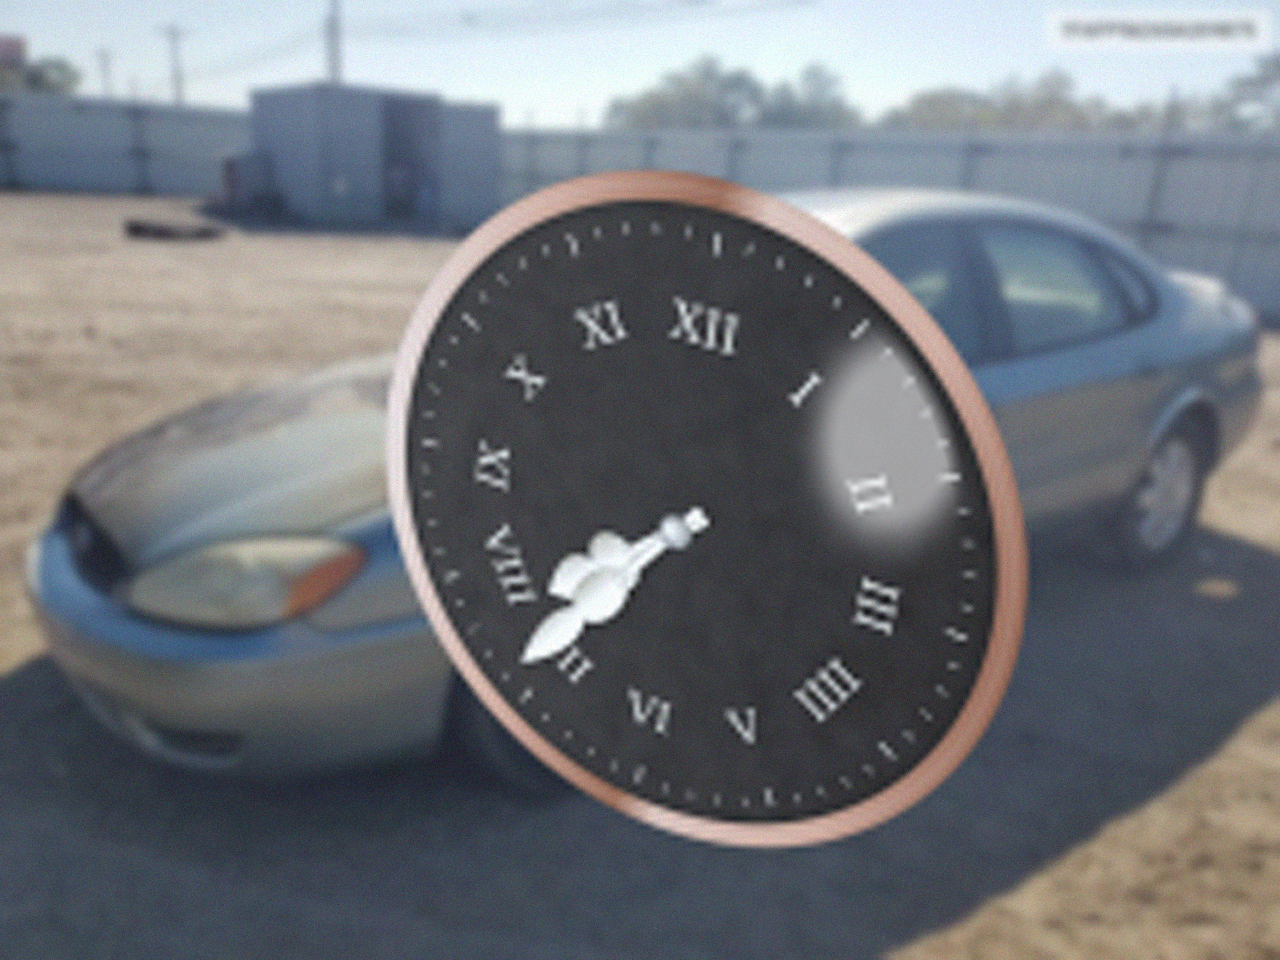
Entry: 7,36
